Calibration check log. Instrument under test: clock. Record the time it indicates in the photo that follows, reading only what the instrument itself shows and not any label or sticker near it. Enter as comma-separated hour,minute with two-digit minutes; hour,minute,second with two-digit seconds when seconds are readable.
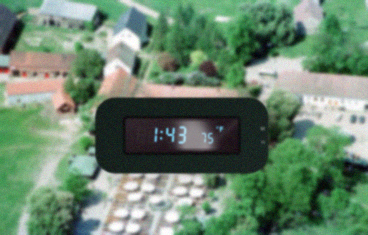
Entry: 1,43
